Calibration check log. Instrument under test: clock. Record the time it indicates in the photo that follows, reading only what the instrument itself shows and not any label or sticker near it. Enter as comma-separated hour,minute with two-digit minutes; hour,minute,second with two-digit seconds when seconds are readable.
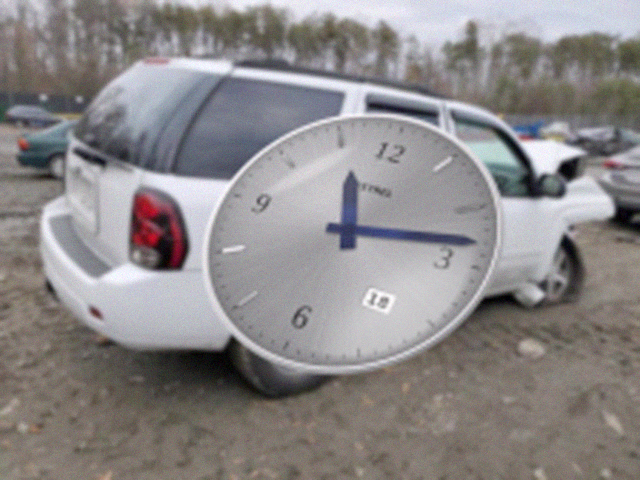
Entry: 11,13
